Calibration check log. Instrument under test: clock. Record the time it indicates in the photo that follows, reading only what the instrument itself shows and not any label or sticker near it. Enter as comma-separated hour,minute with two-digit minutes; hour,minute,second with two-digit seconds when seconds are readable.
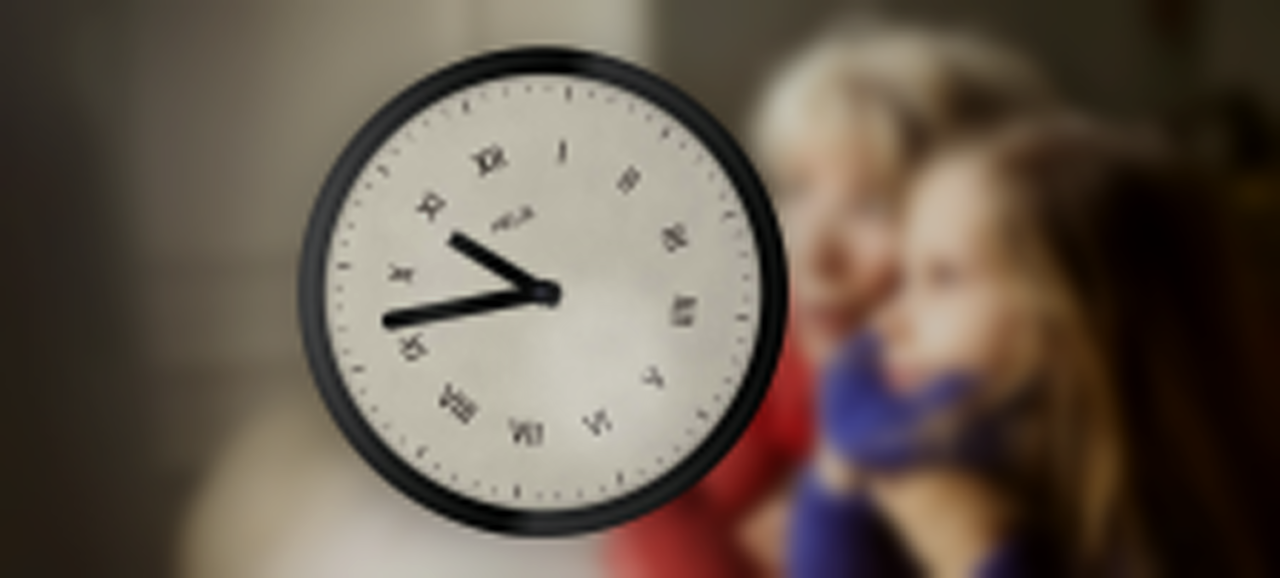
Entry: 10,47
